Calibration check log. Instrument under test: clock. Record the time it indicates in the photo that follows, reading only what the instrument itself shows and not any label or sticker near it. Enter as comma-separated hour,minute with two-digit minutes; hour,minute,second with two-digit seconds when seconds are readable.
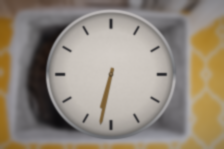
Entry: 6,32
